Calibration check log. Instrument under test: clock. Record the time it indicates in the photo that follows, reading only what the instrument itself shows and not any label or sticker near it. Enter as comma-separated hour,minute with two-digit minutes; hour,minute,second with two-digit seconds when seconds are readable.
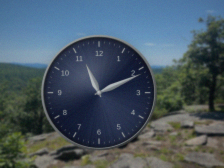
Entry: 11,11
